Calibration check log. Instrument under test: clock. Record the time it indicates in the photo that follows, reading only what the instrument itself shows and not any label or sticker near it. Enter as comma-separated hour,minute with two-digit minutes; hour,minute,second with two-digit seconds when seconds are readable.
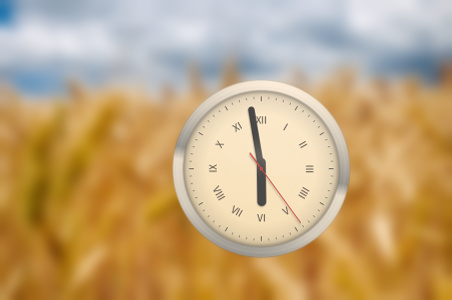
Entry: 5,58,24
